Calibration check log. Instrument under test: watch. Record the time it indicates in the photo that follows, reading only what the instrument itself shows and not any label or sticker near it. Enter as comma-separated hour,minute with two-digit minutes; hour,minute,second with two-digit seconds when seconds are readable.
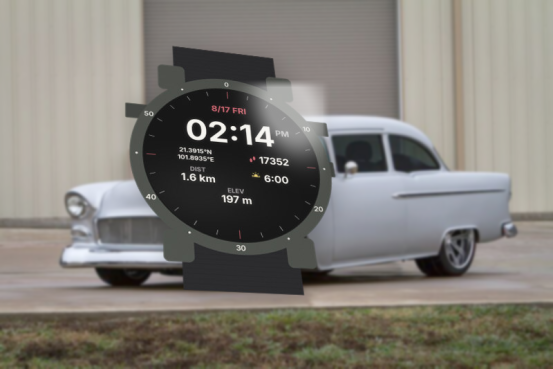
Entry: 2,14
